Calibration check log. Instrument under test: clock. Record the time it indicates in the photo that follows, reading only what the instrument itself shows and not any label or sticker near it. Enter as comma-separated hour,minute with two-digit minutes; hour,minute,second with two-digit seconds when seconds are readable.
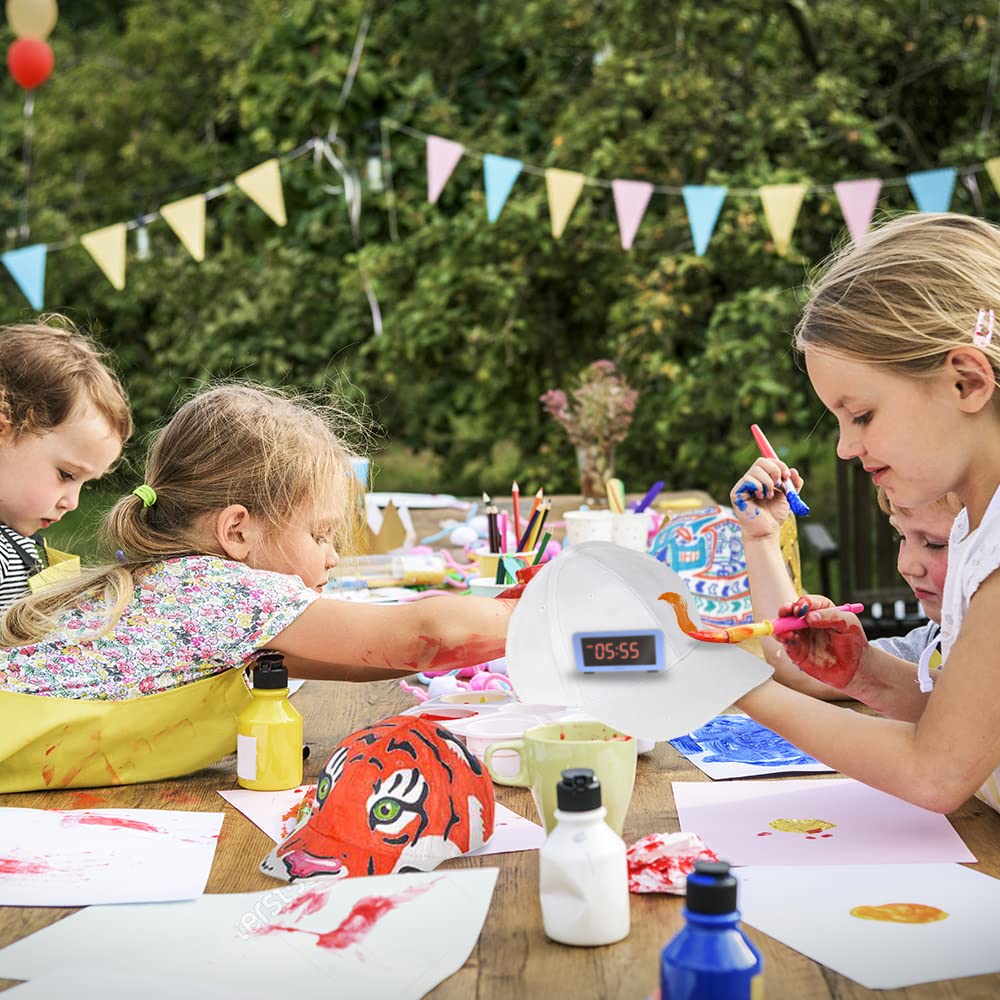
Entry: 5,55
